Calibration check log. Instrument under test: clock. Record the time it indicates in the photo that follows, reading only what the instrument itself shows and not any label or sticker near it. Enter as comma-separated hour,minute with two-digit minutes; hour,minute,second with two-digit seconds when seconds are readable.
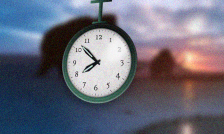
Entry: 7,52
